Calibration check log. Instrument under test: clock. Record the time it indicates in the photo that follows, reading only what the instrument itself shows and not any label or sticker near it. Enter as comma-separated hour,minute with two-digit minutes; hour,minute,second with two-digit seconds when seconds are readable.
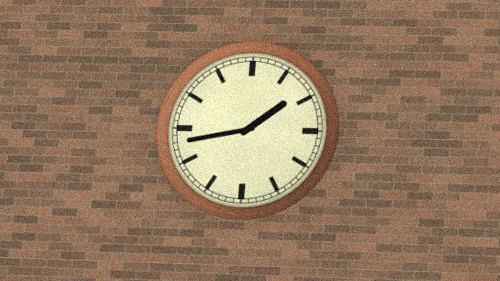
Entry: 1,43
